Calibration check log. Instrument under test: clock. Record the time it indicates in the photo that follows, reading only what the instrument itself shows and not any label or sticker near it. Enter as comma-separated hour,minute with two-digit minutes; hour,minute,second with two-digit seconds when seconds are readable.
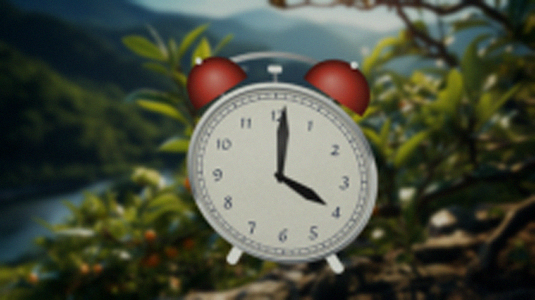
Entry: 4,01
